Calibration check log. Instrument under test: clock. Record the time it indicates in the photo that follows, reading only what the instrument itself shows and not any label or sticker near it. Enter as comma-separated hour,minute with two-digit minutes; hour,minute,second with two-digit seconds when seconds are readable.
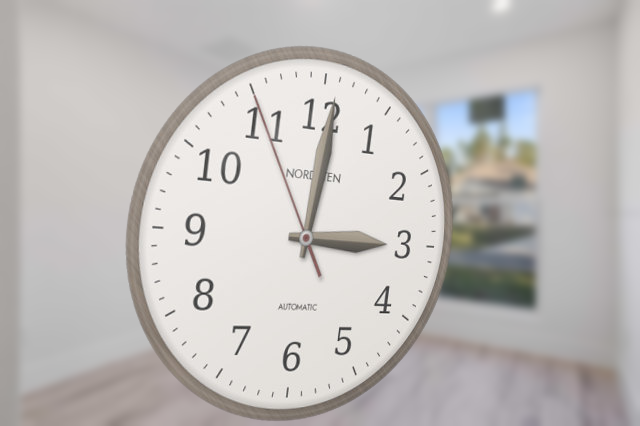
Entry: 3,00,55
